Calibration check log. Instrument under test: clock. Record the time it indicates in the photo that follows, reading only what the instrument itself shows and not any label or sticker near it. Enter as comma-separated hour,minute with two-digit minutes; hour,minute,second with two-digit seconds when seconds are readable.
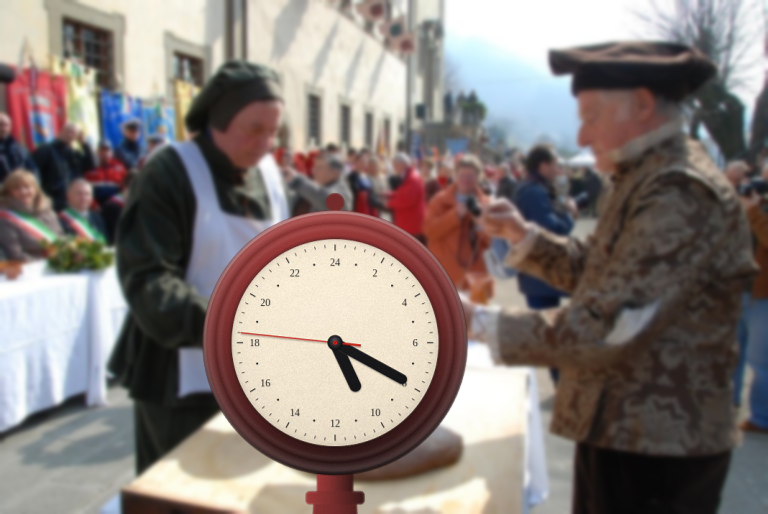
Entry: 10,19,46
